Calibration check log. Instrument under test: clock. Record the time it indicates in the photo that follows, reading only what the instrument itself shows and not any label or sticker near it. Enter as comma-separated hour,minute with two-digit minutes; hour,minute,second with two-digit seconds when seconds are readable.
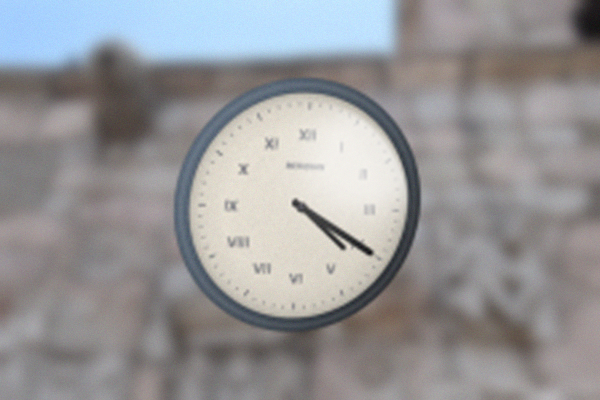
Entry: 4,20
